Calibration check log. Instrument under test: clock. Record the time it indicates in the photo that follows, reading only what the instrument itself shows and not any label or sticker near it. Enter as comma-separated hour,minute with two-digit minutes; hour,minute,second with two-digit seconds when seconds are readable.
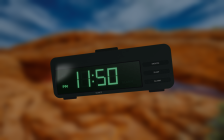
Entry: 11,50
